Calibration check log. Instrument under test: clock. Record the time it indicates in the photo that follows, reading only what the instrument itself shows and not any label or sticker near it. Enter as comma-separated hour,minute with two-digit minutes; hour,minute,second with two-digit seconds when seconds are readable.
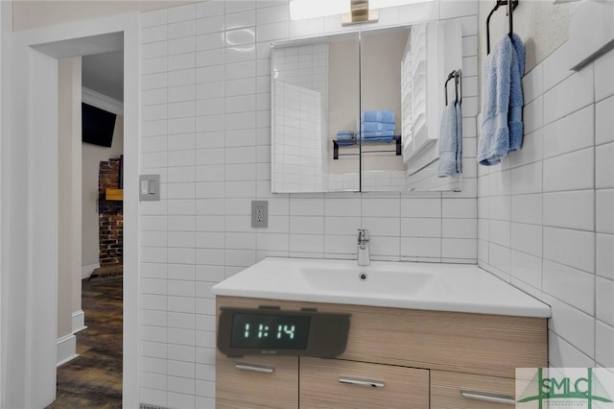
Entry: 11,14
